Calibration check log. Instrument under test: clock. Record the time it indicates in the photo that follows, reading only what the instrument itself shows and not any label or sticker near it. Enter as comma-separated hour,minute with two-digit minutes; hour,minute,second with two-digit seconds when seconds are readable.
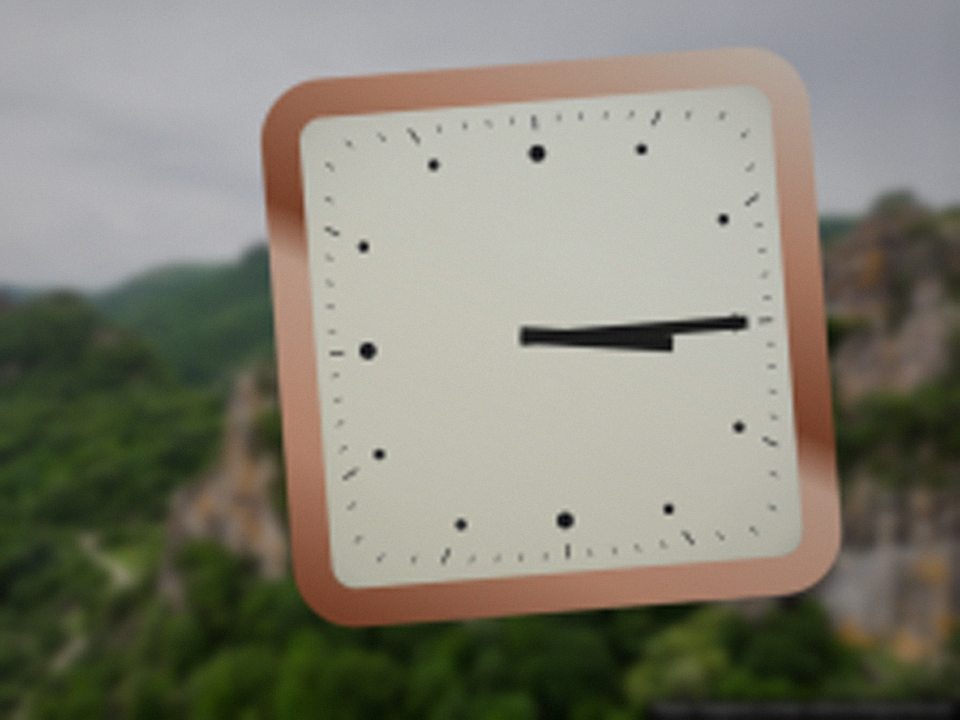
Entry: 3,15
